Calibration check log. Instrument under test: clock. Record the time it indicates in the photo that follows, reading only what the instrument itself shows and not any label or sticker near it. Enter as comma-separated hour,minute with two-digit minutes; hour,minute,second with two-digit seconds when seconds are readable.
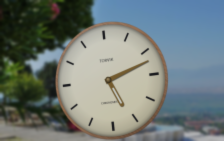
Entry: 5,12
